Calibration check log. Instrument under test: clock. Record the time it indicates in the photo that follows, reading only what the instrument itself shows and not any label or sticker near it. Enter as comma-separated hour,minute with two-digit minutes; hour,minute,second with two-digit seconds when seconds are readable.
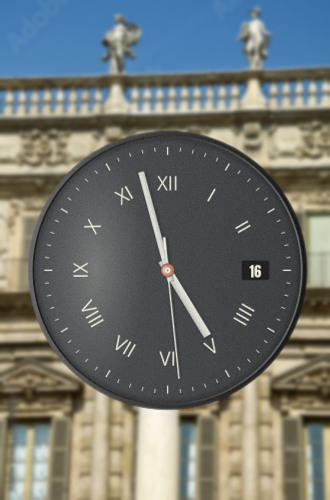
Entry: 4,57,29
